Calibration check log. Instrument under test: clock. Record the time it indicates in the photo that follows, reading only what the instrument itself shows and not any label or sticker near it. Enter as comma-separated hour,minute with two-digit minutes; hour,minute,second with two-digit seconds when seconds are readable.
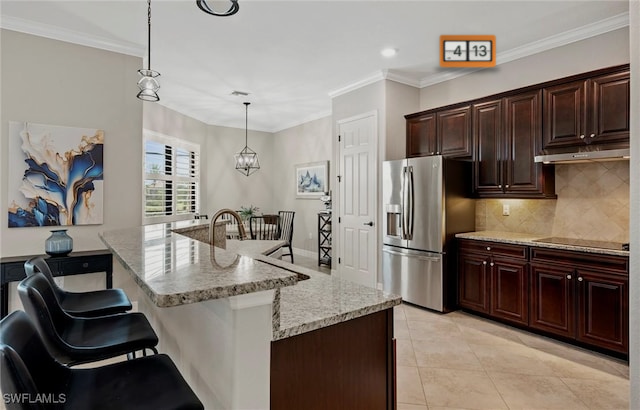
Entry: 4,13
